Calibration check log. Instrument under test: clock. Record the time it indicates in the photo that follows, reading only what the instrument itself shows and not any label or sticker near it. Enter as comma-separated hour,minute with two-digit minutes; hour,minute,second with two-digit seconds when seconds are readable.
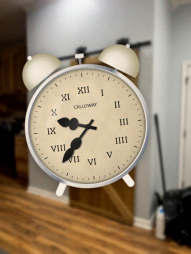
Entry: 9,37
